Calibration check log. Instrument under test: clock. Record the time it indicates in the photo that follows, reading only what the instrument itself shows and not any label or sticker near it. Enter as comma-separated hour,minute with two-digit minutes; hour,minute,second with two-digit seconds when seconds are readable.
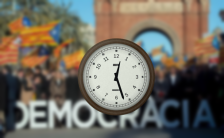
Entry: 12,27
